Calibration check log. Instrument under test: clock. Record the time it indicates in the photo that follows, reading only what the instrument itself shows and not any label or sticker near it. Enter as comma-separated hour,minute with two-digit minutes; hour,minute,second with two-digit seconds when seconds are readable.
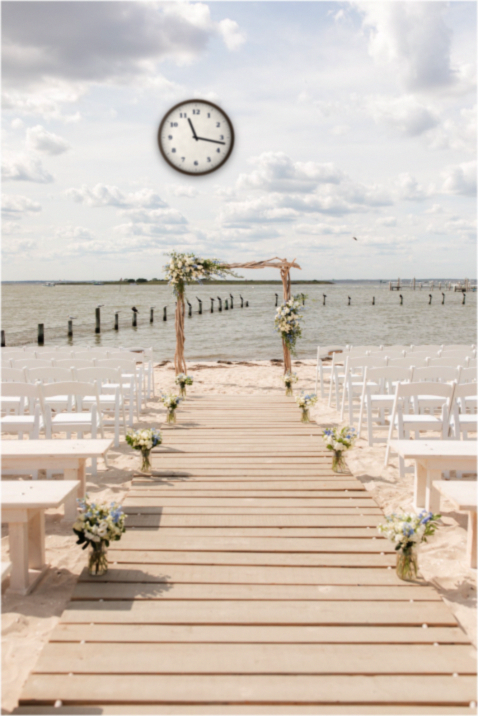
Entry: 11,17
